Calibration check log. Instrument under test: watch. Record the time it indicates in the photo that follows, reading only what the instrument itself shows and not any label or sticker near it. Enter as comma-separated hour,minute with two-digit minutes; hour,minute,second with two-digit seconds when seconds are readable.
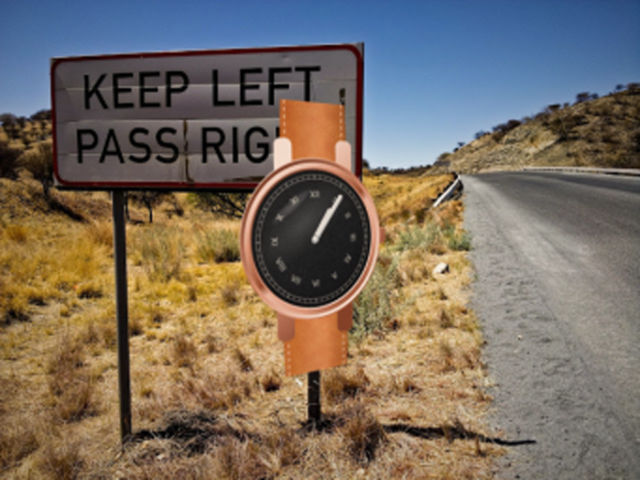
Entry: 1,06
